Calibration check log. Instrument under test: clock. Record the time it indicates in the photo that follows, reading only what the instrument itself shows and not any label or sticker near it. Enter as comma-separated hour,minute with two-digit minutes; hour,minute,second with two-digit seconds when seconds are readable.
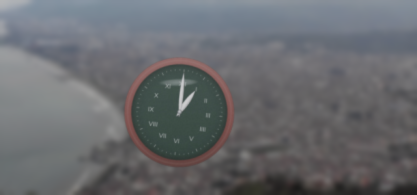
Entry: 1,00
